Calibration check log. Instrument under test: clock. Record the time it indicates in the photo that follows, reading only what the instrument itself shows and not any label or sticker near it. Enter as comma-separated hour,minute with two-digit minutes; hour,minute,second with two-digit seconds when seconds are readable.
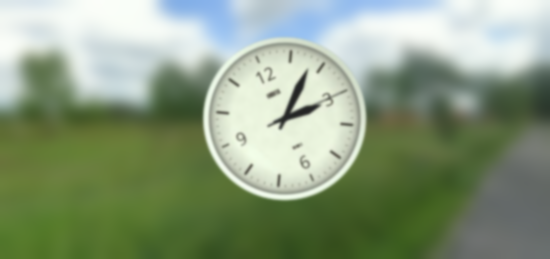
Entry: 3,08,15
